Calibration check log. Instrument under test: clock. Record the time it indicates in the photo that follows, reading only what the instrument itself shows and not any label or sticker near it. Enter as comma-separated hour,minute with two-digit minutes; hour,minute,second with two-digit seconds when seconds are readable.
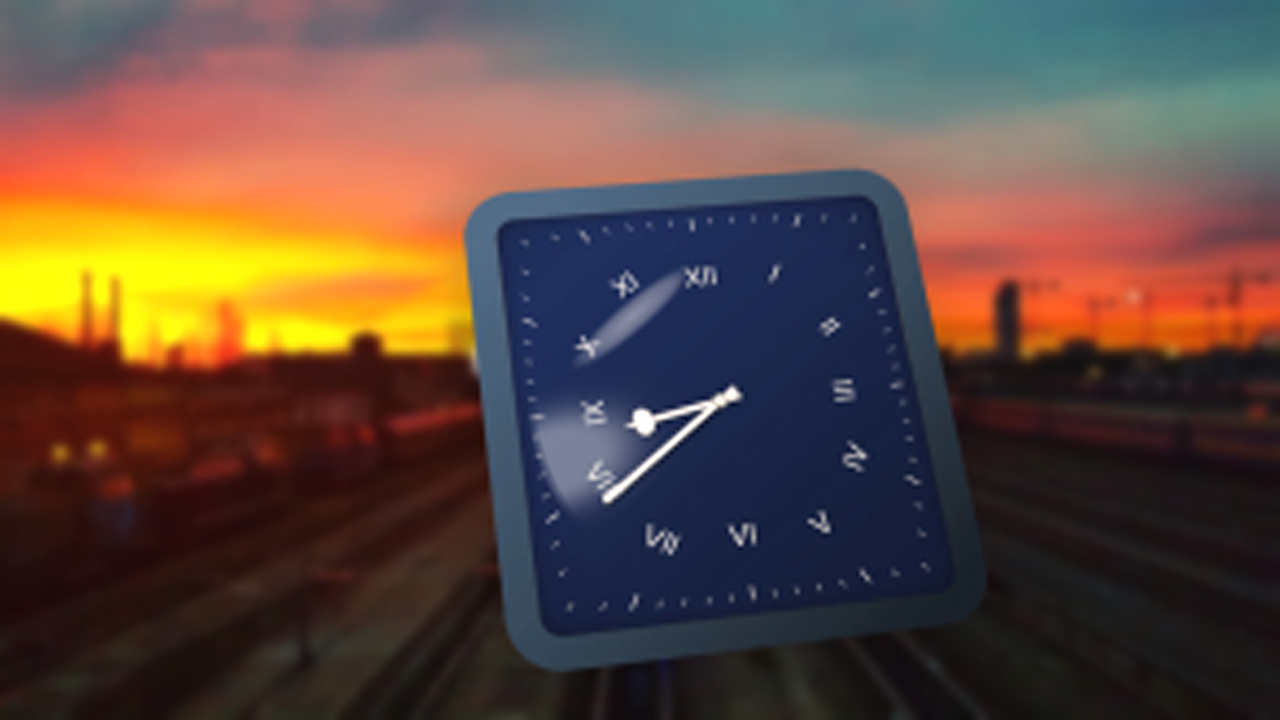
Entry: 8,39
